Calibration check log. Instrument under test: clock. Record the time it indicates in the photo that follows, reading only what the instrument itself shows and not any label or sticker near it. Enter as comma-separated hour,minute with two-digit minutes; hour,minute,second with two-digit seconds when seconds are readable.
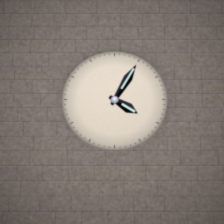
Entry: 4,05
